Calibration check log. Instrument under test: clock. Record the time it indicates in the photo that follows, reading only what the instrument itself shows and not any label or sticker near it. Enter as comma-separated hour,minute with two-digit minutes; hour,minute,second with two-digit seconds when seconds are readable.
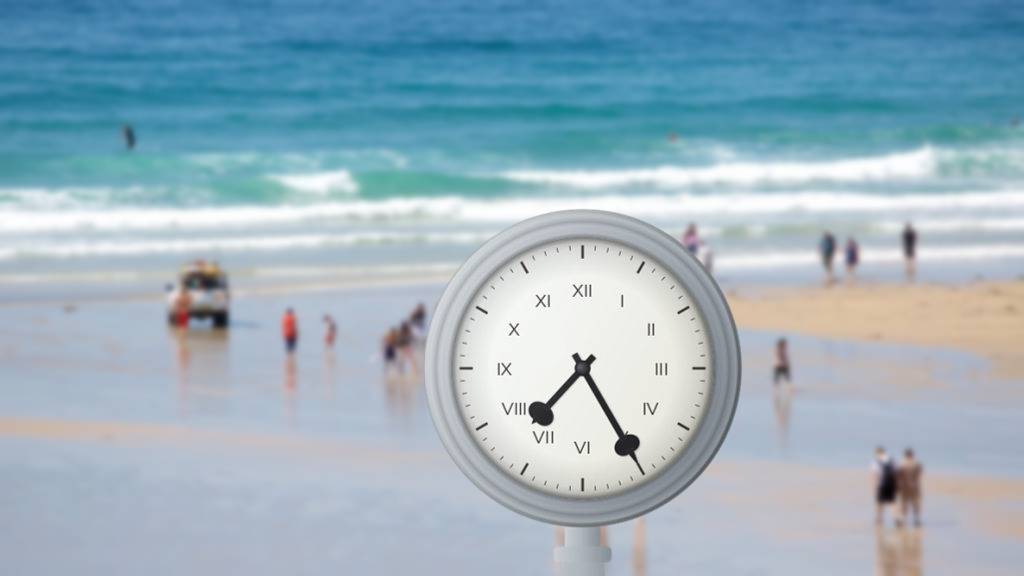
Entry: 7,25
